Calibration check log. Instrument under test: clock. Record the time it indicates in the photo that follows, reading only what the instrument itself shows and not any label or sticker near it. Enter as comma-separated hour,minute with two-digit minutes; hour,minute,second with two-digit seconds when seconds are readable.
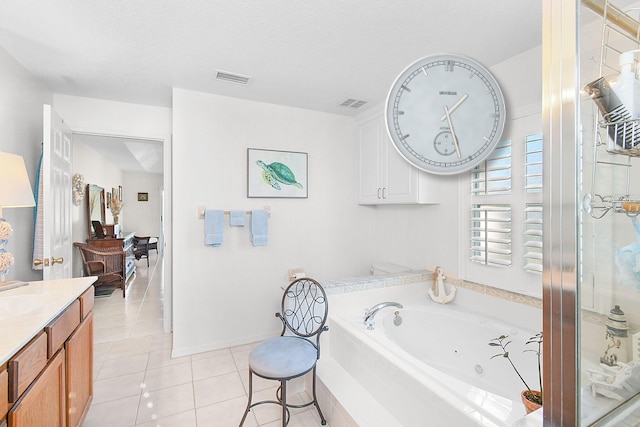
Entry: 1,27
